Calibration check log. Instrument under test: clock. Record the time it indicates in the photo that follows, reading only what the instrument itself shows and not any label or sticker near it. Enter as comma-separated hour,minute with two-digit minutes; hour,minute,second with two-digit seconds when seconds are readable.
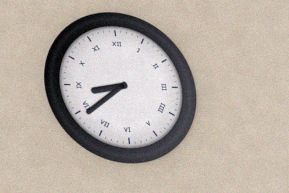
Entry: 8,39
